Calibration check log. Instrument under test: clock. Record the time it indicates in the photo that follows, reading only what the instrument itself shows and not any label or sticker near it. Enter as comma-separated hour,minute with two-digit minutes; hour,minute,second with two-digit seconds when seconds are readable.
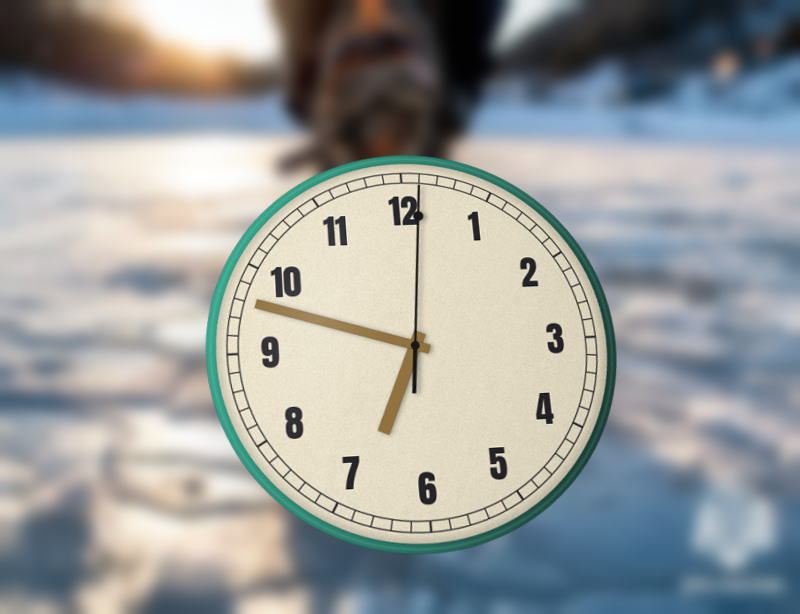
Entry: 6,48,01
